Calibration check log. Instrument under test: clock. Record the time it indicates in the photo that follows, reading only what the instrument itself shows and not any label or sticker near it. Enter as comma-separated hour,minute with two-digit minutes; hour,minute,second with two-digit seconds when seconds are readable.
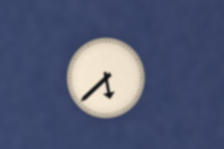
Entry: 5,38
